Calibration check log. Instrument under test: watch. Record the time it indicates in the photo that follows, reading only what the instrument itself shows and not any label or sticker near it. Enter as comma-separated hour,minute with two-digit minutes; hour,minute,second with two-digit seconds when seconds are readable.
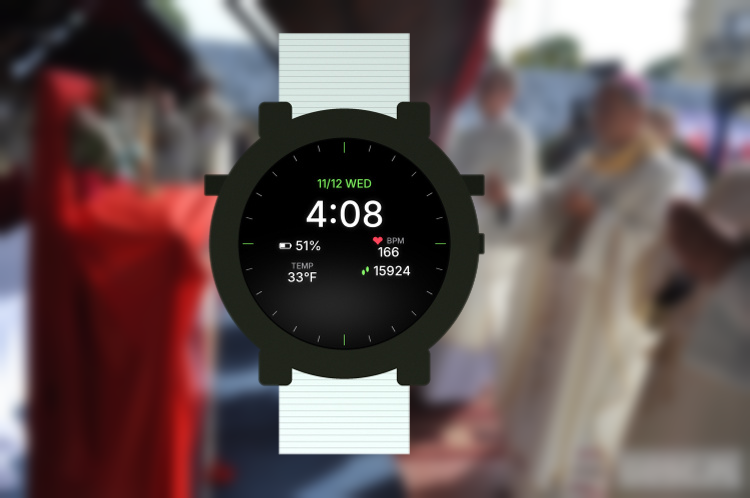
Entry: 4,08
